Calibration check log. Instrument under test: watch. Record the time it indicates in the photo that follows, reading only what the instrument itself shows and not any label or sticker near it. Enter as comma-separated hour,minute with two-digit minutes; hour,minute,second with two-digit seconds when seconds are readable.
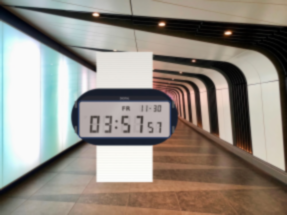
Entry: 3,57,57
